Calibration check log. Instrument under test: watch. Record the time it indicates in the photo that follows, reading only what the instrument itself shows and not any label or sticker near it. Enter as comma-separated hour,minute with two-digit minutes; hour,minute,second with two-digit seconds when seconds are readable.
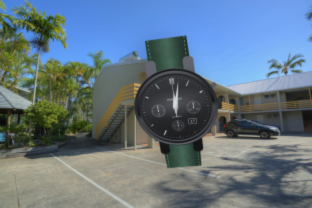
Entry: 12,02
